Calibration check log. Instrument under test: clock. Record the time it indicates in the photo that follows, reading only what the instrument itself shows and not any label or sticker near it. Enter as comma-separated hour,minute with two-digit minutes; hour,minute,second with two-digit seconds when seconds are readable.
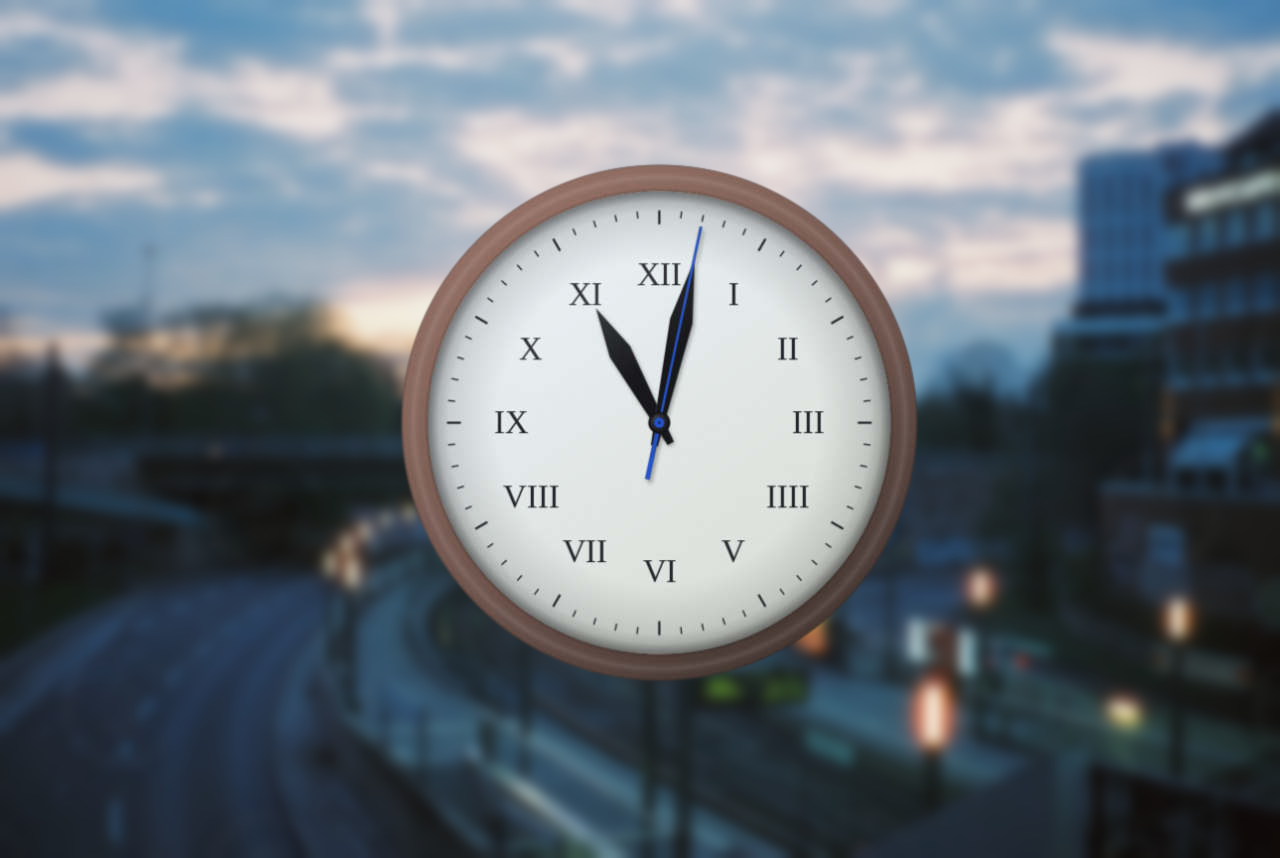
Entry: 11,02,02
